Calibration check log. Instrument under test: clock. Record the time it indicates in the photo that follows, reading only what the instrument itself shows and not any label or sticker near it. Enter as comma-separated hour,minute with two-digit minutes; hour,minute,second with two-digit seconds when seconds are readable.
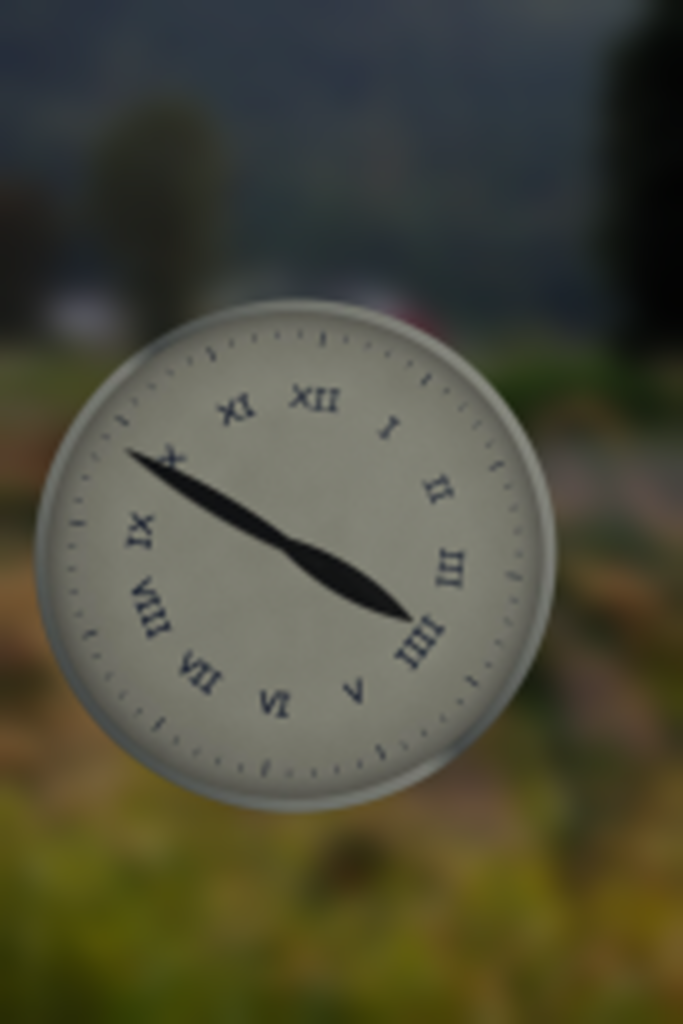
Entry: 3,49
